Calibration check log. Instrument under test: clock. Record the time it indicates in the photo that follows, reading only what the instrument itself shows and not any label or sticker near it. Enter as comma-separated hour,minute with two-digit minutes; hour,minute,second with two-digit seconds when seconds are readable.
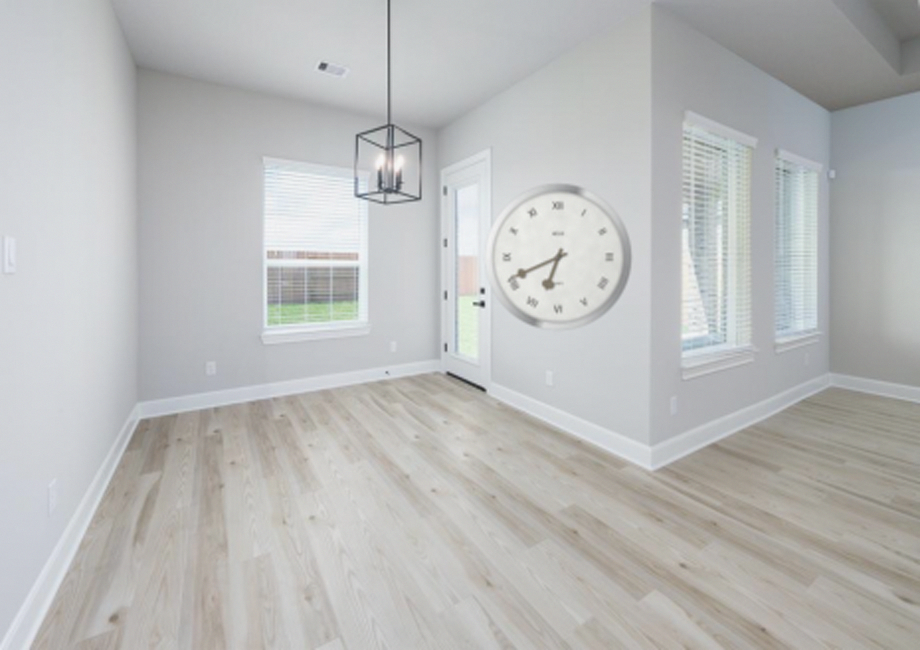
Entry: 6,41
